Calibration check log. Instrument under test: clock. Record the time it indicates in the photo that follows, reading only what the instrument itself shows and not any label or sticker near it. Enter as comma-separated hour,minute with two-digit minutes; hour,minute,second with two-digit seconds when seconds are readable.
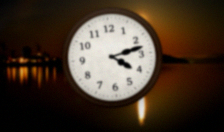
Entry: 4,13
